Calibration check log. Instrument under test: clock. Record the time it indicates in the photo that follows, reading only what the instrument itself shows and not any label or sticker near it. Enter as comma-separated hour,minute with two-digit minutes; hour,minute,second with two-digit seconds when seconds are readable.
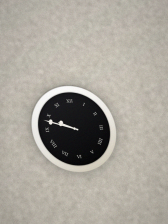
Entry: 9,48
